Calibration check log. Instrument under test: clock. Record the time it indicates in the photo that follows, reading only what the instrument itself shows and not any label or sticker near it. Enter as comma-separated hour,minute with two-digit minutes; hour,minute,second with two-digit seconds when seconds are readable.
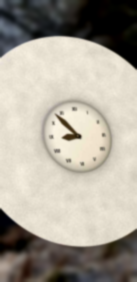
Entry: 8,53
